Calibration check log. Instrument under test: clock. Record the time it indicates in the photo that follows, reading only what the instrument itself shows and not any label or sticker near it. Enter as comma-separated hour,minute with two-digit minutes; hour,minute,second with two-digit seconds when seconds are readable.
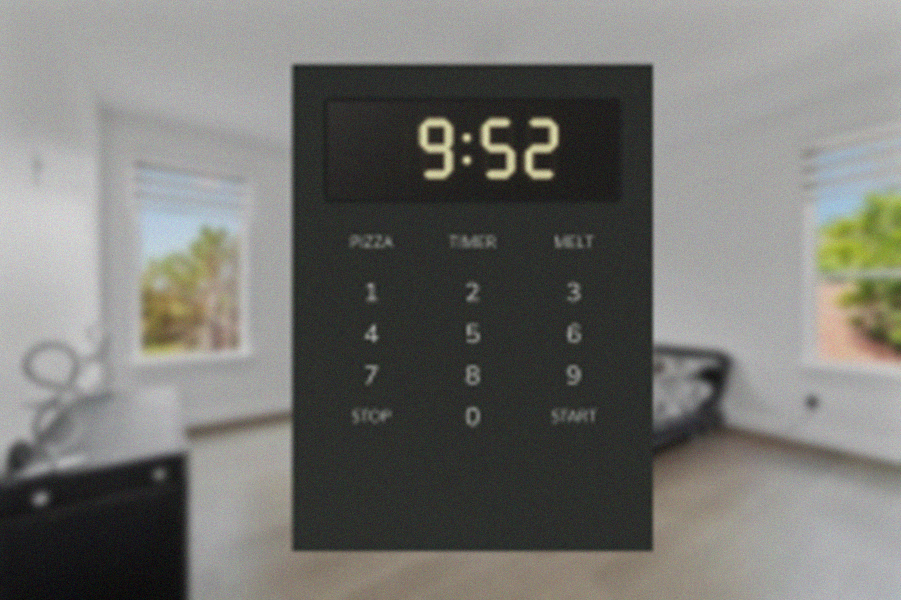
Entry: 9,52
